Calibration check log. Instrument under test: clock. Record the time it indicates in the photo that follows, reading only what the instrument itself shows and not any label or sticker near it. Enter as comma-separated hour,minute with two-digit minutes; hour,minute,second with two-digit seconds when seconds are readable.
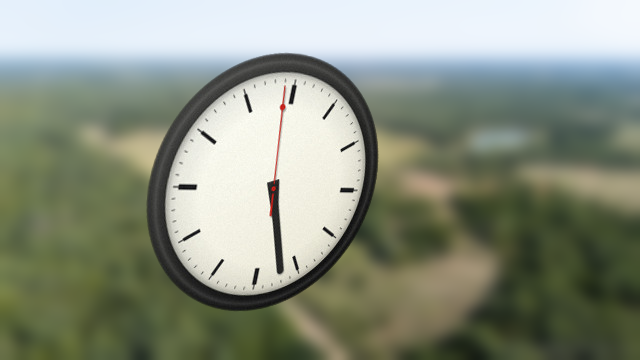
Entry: 5,26,59
